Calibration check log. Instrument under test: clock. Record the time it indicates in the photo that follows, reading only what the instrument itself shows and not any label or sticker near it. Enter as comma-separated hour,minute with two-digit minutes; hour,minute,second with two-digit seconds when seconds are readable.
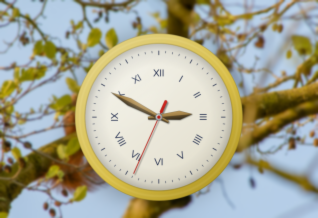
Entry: 2,49,34
